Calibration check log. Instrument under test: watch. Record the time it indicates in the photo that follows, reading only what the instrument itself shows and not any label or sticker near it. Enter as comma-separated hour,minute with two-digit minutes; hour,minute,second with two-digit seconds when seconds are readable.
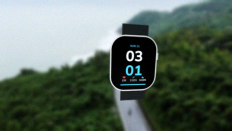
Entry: 3,01
